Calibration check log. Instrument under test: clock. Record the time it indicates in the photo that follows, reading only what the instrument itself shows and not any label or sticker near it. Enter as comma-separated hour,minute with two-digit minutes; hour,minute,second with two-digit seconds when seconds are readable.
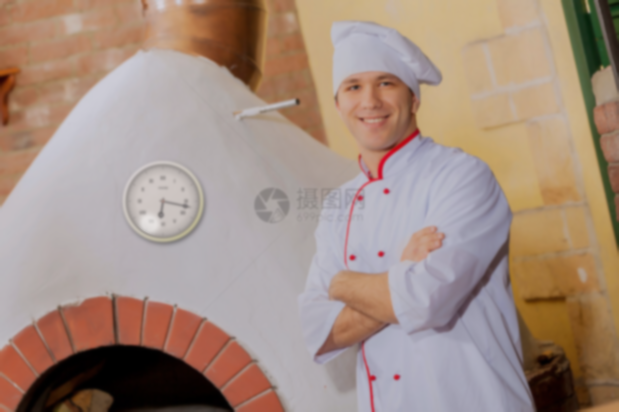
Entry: 6,17
